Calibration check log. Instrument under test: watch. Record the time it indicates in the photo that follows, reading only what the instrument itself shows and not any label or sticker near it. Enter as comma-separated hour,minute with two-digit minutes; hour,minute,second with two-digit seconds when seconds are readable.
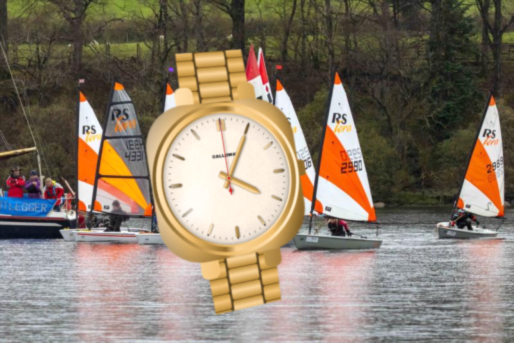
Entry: 4,05,00
